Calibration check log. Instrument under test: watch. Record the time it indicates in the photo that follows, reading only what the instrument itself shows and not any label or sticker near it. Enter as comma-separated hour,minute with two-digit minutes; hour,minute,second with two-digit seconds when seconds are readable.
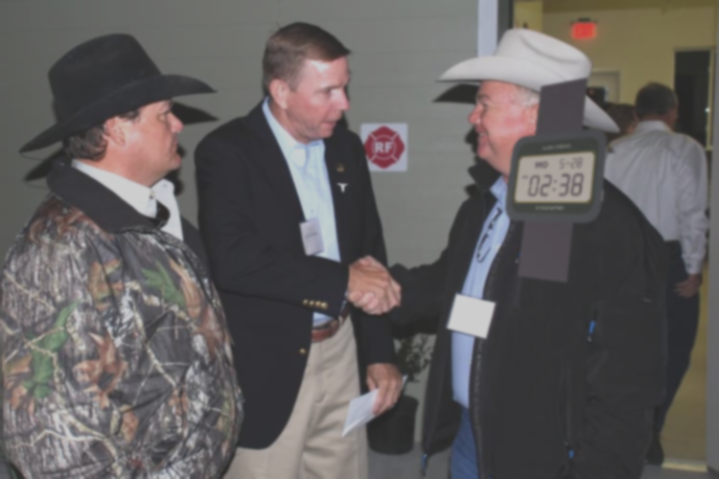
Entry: 2,38
